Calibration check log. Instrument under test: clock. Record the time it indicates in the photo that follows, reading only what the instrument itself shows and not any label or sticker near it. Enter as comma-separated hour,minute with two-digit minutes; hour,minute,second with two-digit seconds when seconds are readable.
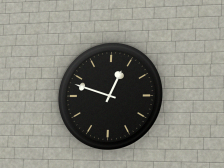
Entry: 12,48
